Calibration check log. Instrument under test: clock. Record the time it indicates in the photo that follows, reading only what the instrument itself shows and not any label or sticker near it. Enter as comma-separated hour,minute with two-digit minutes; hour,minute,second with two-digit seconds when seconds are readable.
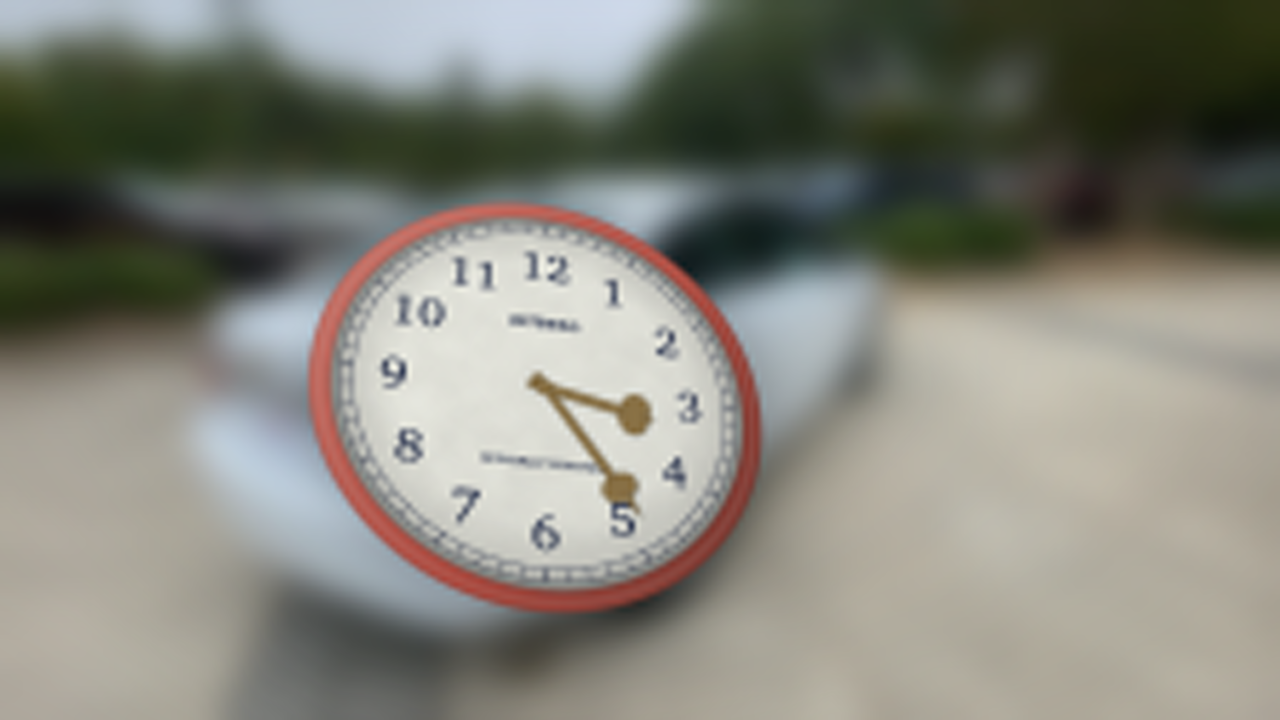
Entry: 3,24
